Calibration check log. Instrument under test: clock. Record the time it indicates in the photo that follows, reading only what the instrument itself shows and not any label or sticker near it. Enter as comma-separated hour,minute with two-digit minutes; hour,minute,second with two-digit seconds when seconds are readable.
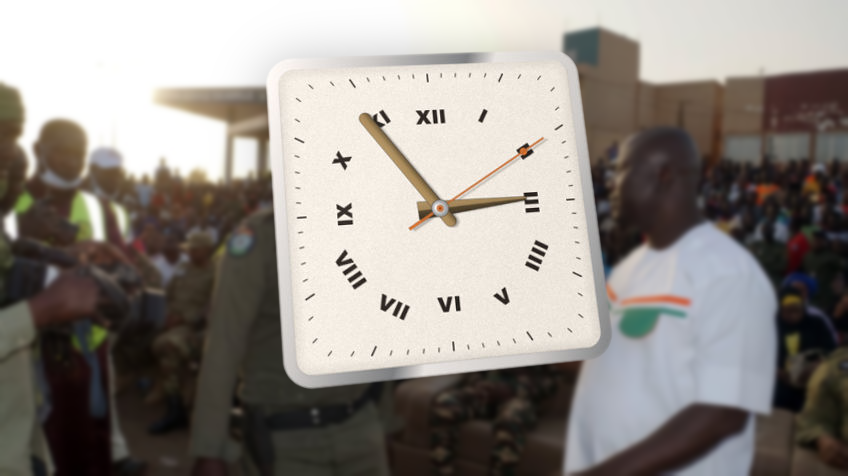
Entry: 2,54,10
